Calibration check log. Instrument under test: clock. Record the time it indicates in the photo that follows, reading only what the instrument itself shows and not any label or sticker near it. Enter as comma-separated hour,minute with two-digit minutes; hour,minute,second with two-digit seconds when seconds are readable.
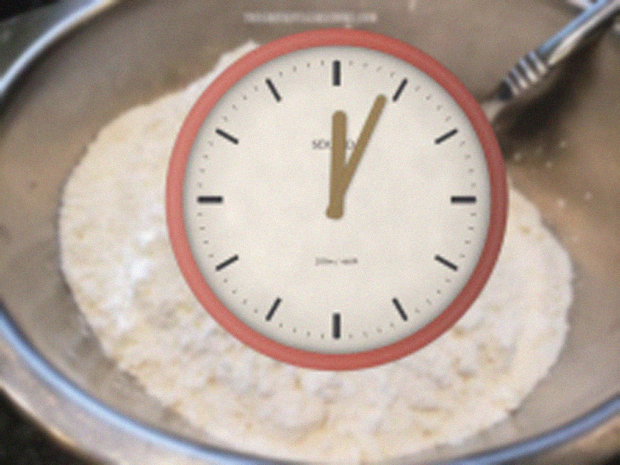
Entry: 12,04
